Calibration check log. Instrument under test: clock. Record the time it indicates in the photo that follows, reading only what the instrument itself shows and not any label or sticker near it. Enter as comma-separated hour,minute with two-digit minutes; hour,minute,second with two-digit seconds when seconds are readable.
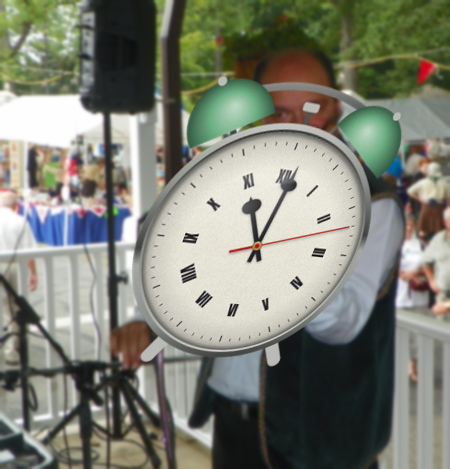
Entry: 11,01,12
